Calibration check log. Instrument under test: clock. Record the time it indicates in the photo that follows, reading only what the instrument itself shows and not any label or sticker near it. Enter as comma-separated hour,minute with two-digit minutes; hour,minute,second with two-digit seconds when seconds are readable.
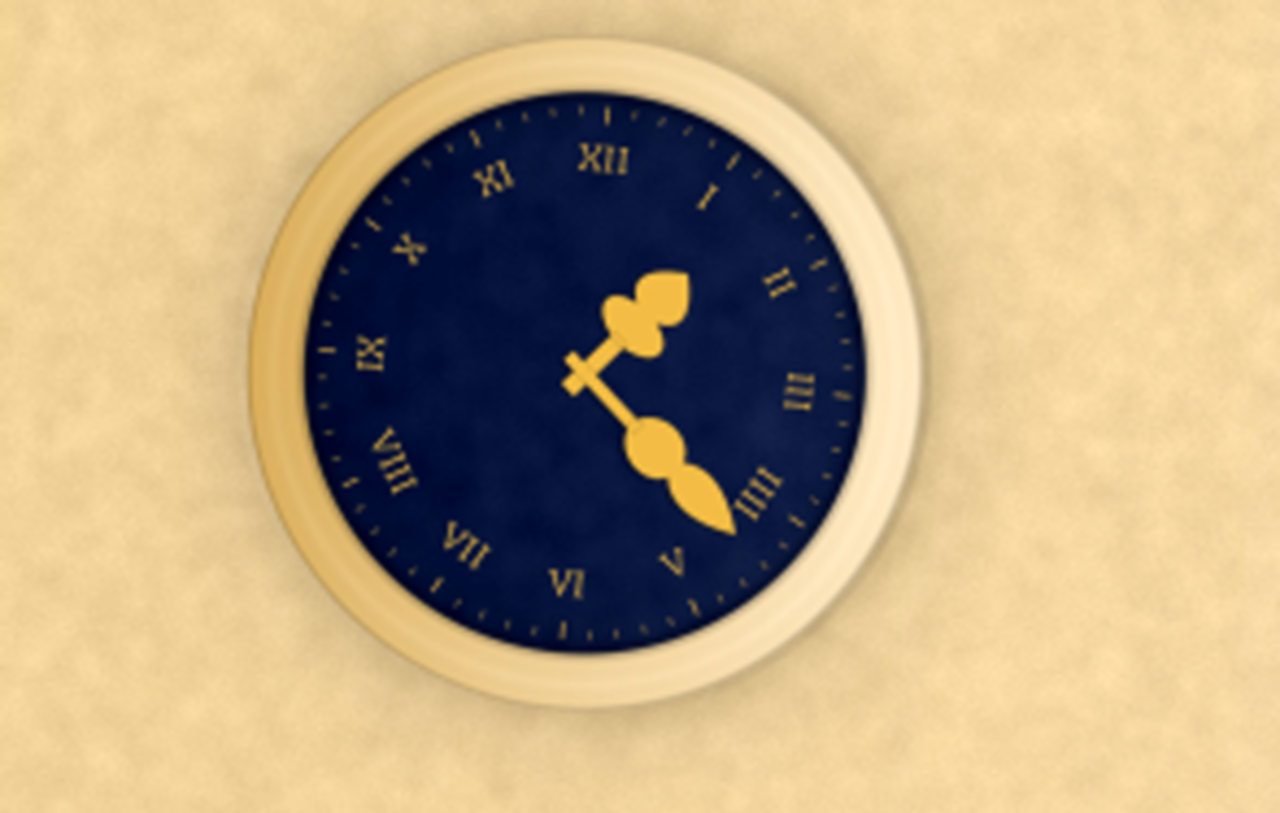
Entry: 1,22
